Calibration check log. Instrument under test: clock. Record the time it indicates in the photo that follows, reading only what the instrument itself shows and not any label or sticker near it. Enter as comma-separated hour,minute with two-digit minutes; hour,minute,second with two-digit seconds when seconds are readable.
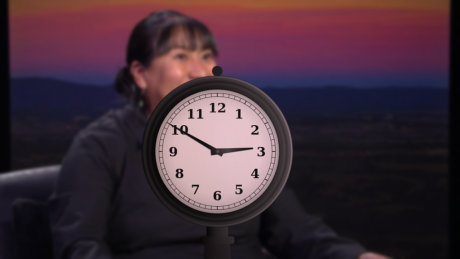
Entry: 2,50
